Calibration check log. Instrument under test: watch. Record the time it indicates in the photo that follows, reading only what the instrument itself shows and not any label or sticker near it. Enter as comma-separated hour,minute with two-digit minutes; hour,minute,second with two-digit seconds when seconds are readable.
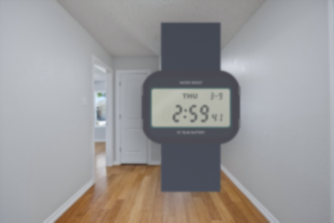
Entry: 2,59
